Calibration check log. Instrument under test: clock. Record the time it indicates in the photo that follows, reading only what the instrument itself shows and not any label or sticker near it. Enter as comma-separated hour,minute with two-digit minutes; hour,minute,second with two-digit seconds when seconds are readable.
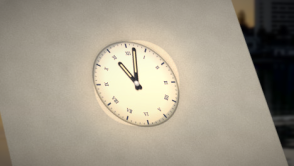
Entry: 11,02
